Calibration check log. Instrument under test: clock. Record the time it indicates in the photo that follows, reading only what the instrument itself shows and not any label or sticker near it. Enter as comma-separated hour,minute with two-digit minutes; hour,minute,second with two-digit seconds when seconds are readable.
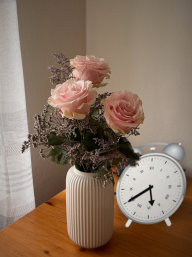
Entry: 5,40
